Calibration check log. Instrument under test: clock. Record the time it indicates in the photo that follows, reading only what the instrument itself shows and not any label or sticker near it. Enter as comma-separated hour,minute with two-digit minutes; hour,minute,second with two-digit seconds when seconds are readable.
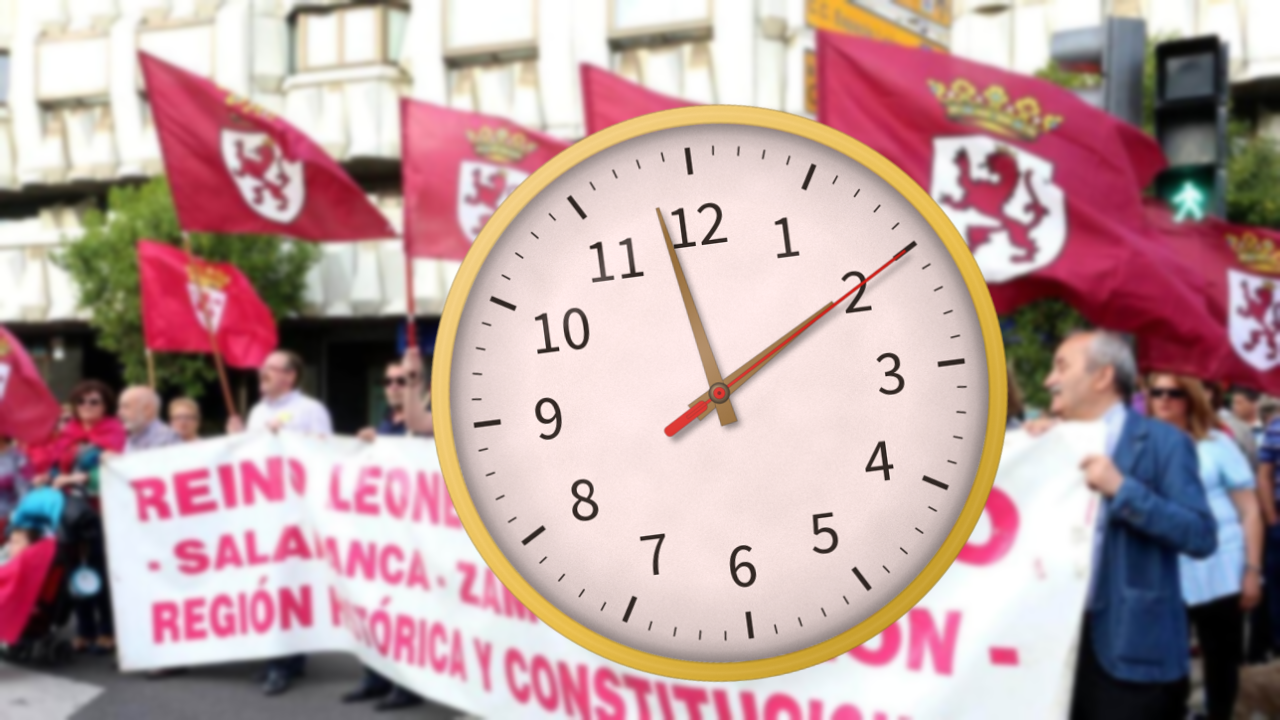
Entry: 1,58,10
